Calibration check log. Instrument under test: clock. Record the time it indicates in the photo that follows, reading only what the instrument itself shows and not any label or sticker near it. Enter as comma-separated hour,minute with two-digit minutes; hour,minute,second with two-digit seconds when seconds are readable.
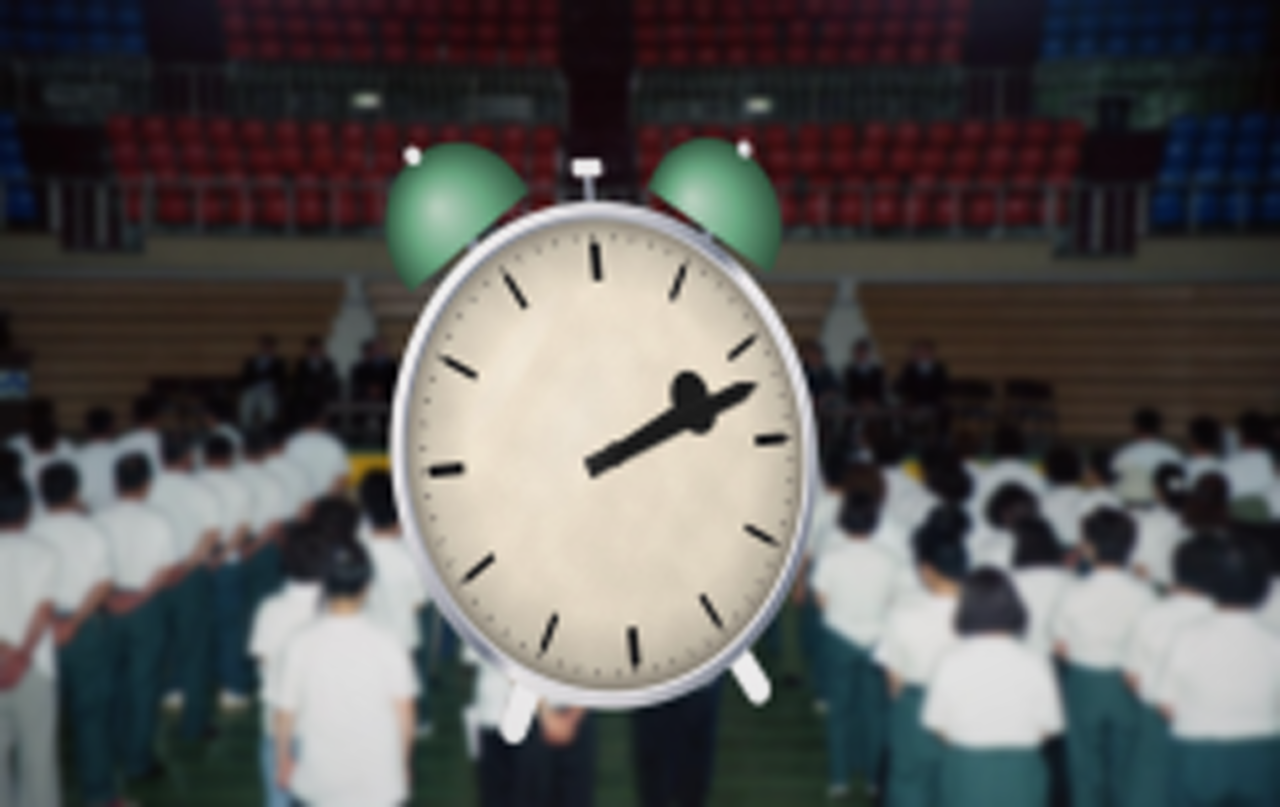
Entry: 2,12
